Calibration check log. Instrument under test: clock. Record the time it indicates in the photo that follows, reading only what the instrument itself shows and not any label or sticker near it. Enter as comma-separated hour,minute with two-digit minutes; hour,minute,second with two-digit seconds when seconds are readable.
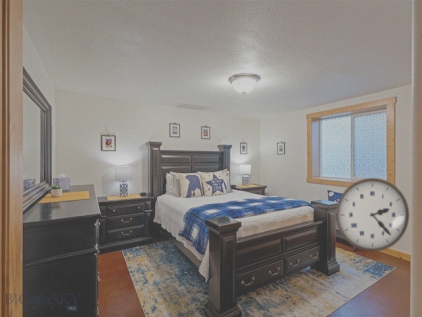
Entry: 2,23
